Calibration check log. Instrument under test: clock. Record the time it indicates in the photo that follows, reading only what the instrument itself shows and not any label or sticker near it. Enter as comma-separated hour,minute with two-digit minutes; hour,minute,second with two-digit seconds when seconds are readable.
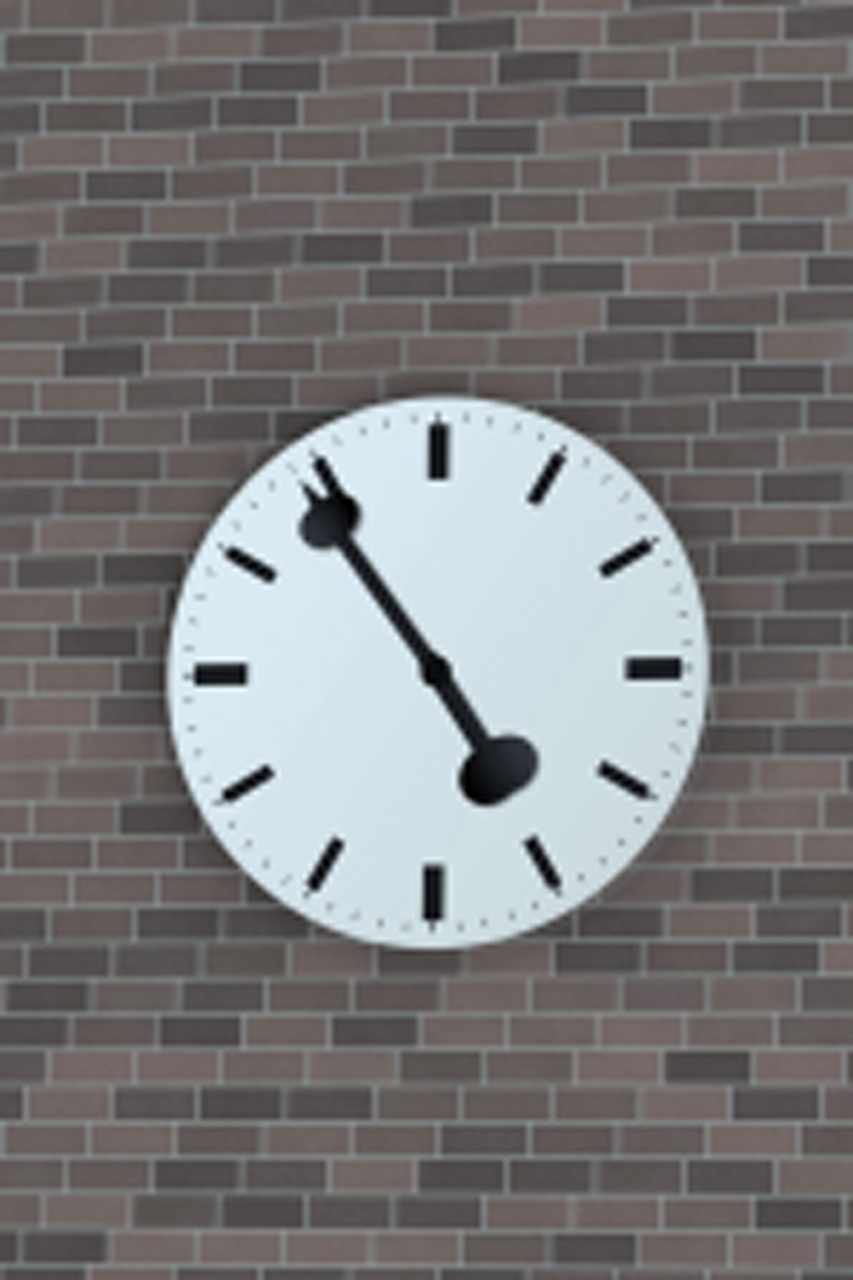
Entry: 4,54
